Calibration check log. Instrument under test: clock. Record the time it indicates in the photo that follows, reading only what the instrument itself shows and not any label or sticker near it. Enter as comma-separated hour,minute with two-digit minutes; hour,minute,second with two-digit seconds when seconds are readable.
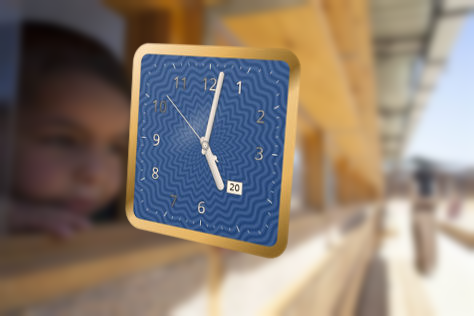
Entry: 5,01,52
